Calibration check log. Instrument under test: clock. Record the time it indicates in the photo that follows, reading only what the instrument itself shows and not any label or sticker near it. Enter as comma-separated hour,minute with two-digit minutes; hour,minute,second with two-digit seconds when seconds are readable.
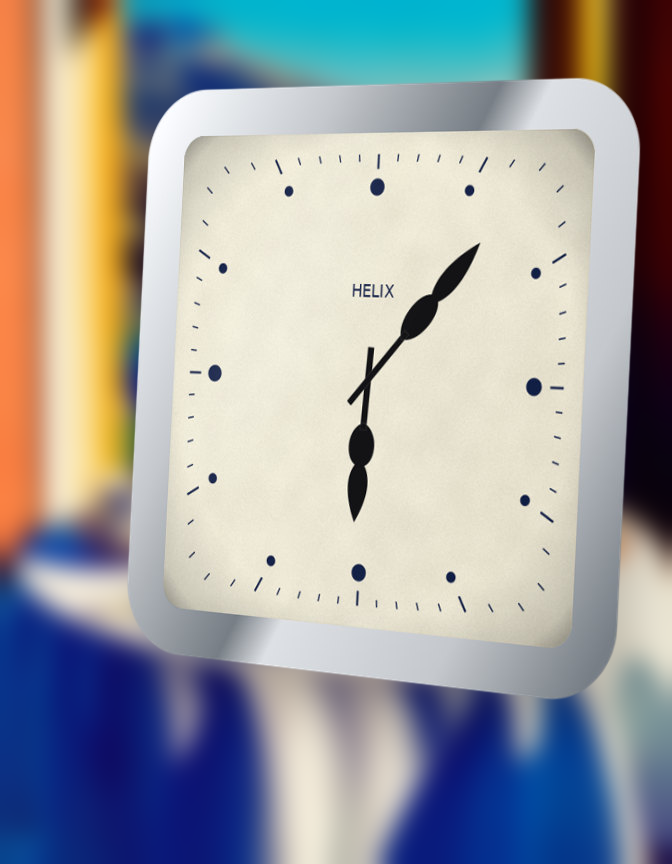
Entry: 6,07
